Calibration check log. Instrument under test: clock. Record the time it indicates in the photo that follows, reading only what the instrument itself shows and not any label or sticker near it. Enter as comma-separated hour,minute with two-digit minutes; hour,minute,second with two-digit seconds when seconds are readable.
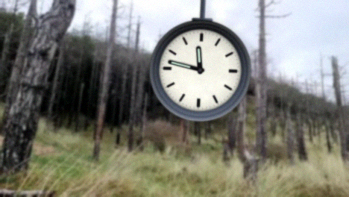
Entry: 11,47
